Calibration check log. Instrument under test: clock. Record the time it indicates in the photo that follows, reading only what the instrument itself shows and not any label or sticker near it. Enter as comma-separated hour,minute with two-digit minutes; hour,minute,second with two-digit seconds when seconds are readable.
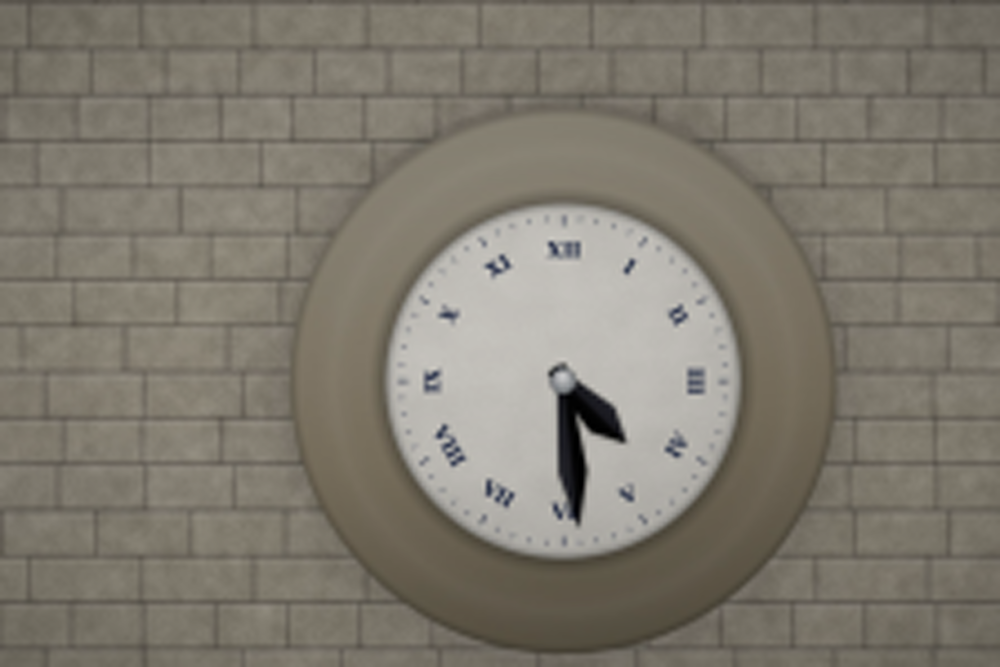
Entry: 4,29
